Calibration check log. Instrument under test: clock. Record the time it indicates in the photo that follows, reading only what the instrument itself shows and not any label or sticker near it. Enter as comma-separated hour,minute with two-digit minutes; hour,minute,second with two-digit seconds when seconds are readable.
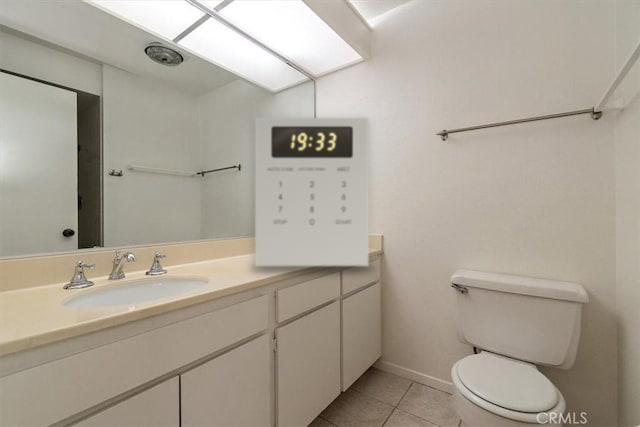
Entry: 19,33
